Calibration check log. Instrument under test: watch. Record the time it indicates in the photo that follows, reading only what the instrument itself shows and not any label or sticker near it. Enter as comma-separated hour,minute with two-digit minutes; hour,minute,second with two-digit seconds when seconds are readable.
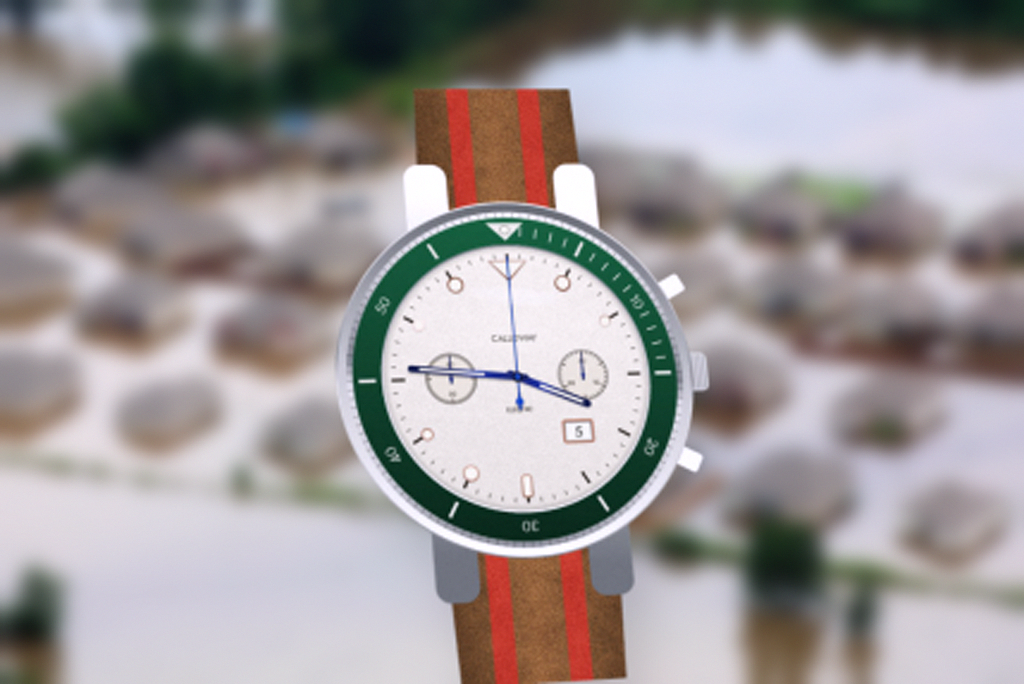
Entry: 3,46
